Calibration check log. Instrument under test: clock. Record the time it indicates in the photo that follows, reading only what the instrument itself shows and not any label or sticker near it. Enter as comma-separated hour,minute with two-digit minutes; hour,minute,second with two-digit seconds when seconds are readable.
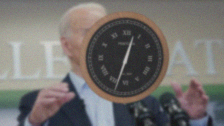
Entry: 12,33
